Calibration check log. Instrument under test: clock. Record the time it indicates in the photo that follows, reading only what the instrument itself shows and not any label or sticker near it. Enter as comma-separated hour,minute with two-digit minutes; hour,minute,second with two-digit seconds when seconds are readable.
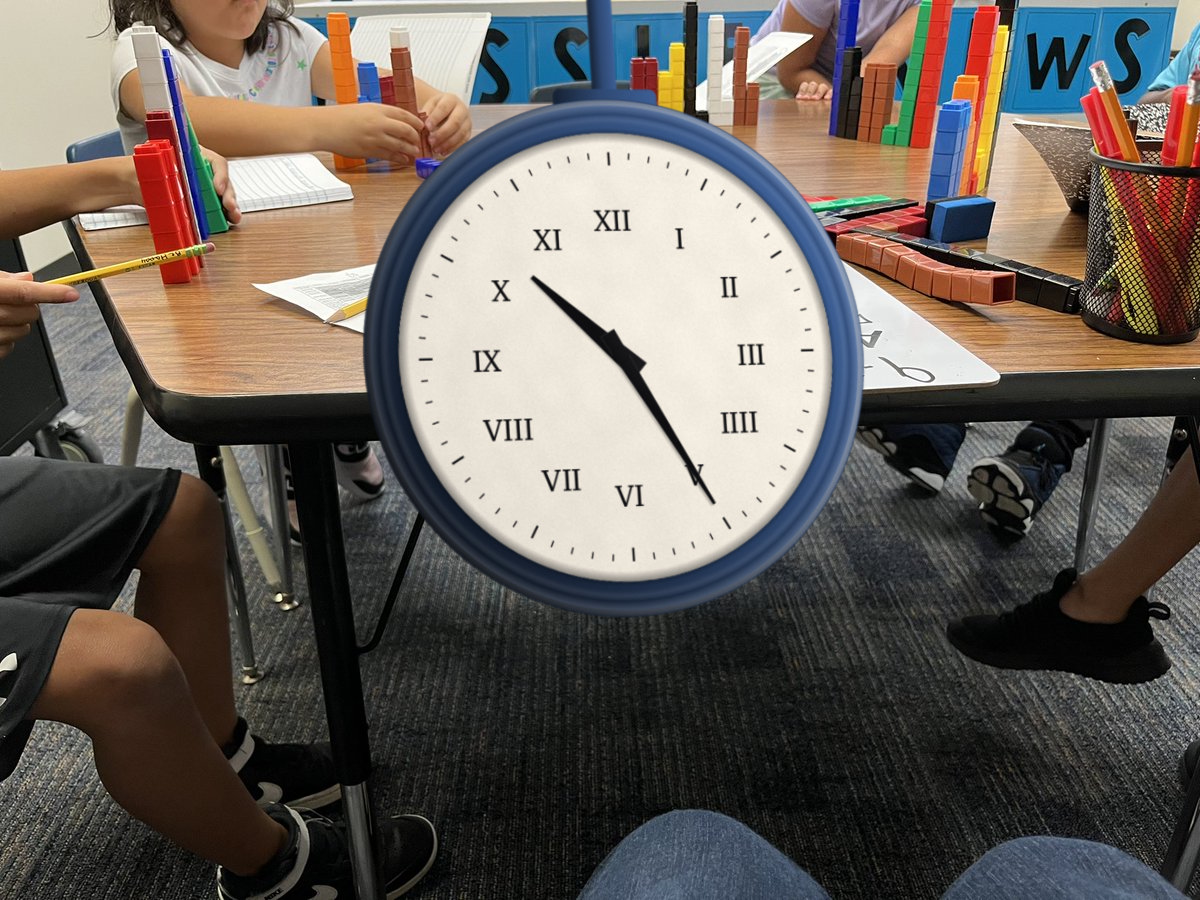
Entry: 10,25
